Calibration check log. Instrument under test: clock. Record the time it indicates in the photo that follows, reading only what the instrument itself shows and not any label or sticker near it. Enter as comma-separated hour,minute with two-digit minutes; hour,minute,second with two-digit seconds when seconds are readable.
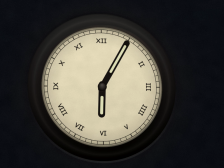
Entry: 6,05
